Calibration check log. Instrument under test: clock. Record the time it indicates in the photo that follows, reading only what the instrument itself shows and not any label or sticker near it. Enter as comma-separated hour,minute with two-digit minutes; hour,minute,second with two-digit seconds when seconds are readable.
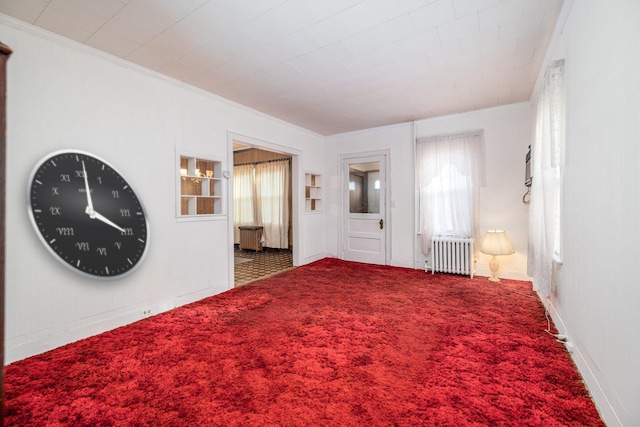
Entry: 4,01
